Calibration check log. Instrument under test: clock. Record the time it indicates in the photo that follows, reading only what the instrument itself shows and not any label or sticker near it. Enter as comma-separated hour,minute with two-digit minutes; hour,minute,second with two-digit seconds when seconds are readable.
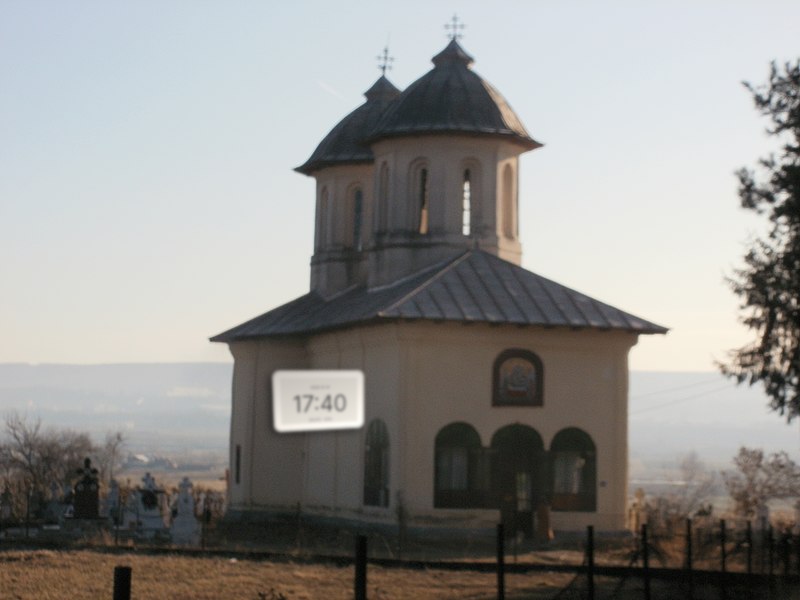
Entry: 17,40
